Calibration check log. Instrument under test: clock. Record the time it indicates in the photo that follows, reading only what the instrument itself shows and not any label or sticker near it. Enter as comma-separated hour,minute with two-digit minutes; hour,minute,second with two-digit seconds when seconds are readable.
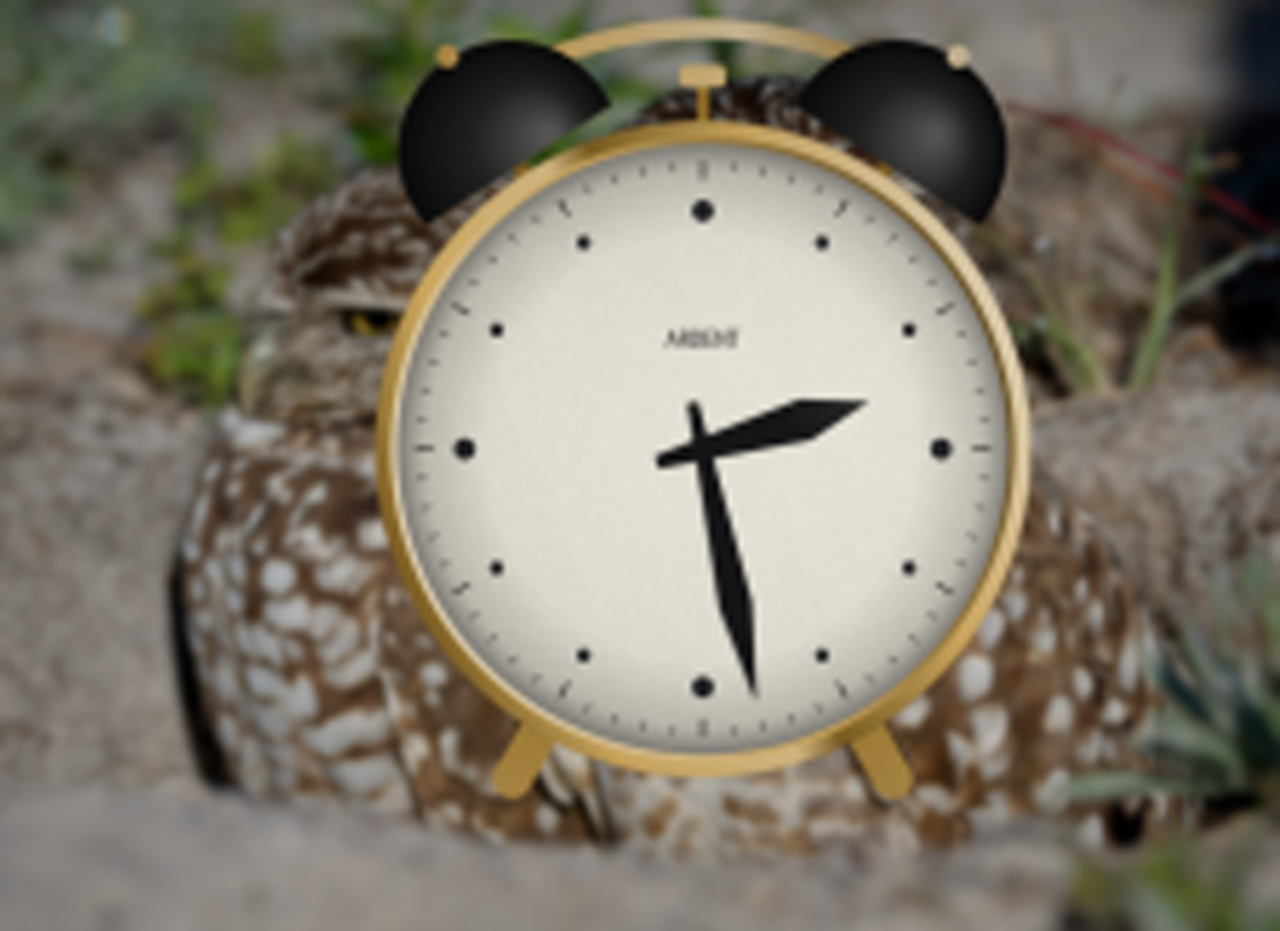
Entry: 2,28
